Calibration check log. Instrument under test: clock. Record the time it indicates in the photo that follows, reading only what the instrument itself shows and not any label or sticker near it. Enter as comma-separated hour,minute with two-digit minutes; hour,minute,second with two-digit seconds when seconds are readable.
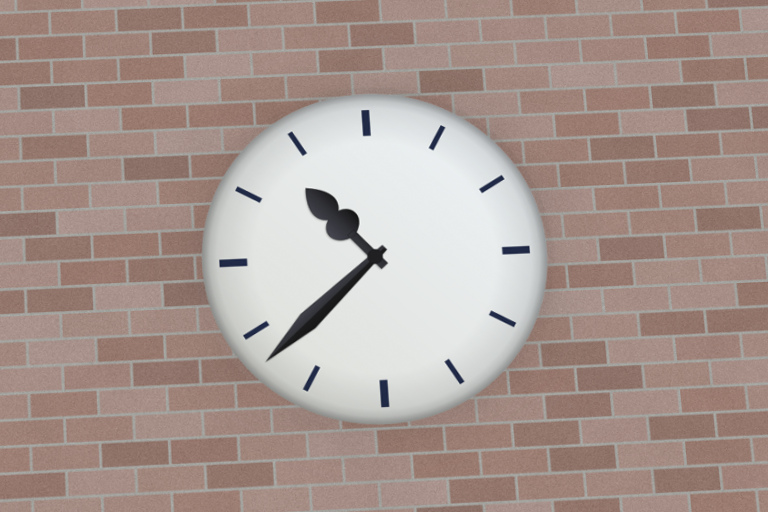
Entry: 10,38
